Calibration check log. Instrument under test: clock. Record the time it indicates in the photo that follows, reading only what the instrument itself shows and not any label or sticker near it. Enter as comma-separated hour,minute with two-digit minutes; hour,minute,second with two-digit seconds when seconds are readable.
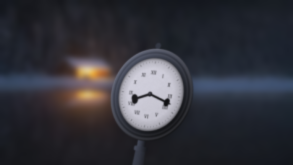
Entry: 8,18
